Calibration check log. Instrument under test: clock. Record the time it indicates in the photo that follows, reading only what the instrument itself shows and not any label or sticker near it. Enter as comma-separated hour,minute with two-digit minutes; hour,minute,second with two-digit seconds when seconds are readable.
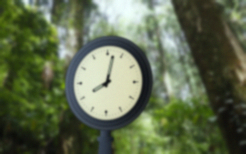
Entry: 8,02
